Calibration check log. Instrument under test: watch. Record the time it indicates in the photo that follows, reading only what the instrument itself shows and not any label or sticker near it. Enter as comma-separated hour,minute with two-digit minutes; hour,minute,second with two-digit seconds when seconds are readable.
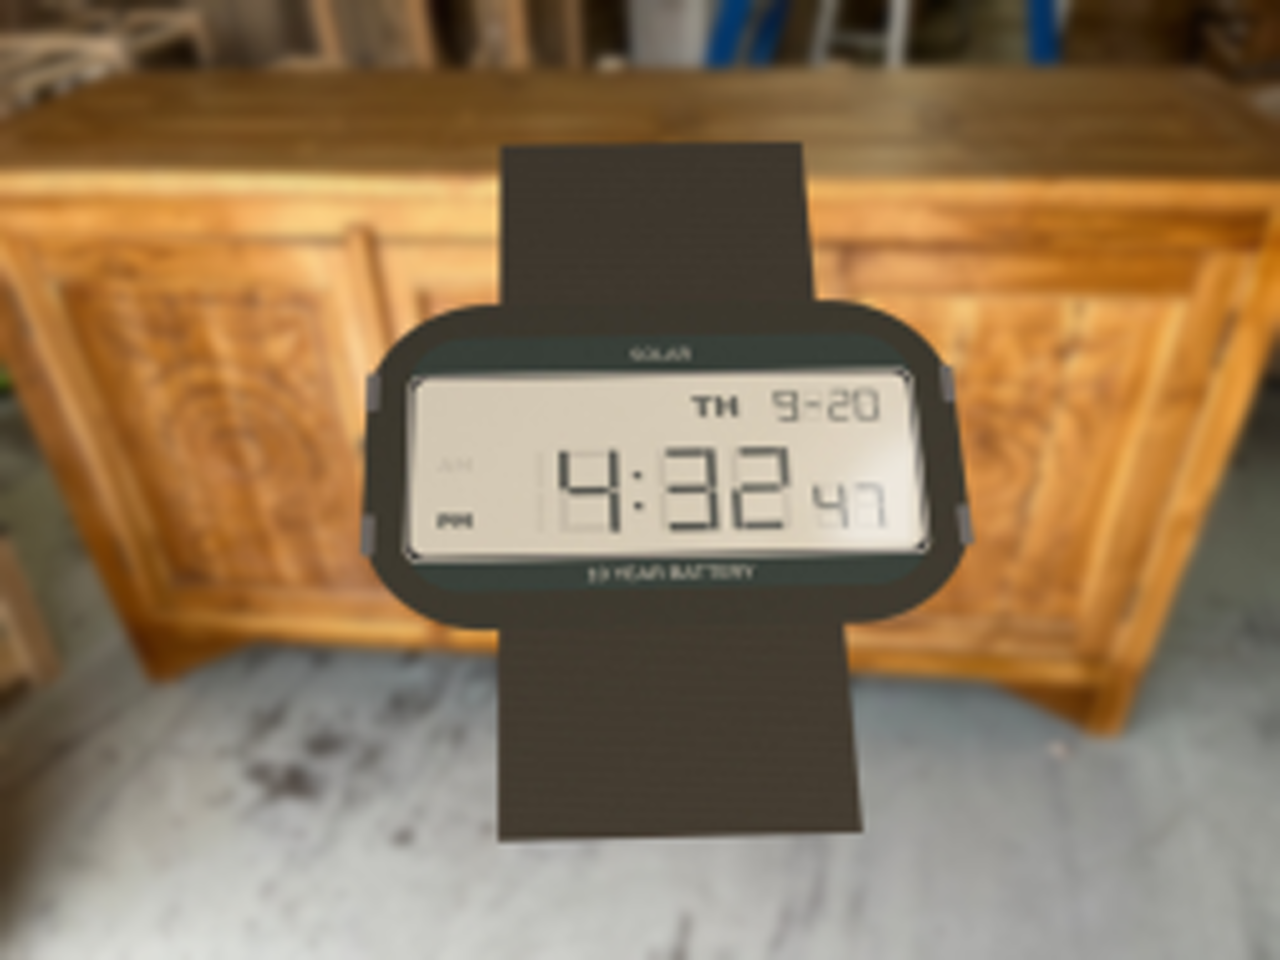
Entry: 4,32,47
